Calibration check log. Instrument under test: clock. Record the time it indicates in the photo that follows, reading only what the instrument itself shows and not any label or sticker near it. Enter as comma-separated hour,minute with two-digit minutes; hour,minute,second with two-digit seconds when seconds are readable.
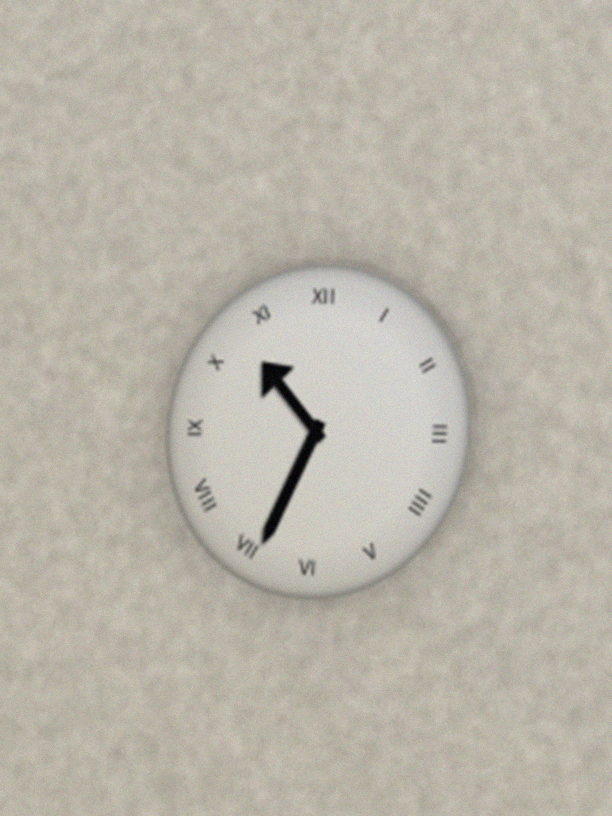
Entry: 10,34
